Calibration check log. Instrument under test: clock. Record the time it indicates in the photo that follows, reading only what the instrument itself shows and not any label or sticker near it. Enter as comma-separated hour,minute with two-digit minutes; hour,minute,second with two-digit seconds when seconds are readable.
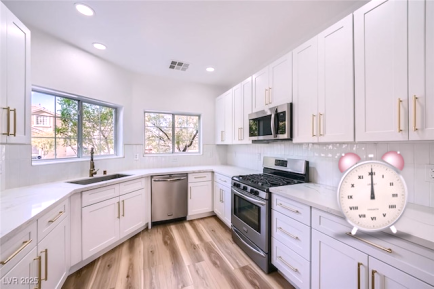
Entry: 12,00
